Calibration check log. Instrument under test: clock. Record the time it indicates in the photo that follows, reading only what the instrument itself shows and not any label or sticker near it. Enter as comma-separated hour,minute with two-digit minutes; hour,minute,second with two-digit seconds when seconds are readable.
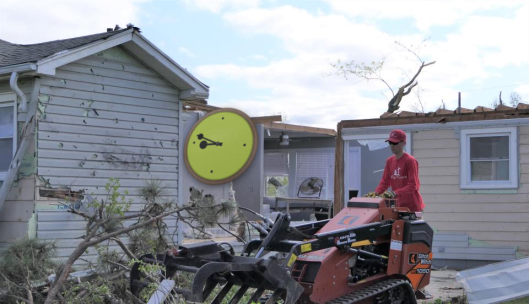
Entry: 8,48
